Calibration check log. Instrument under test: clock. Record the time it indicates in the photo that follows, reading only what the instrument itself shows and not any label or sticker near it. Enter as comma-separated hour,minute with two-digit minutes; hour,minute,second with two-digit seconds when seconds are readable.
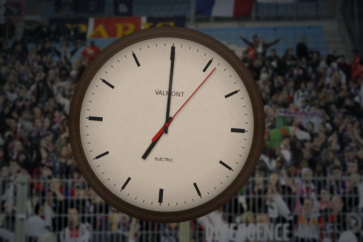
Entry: 7,00,06
